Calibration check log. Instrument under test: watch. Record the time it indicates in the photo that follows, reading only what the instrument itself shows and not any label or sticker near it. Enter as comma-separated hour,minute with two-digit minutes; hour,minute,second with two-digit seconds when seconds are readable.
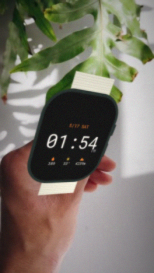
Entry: 1,54
